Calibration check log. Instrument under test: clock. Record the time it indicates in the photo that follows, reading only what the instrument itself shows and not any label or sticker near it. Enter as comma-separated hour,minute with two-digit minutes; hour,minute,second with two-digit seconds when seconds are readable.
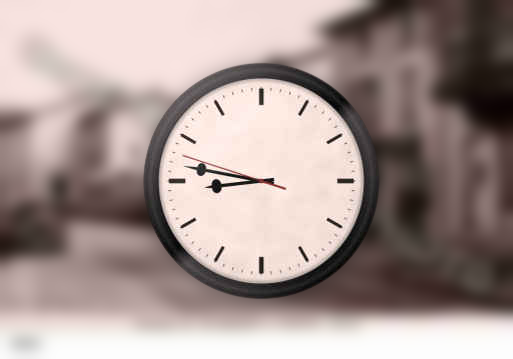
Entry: 8,46,48
